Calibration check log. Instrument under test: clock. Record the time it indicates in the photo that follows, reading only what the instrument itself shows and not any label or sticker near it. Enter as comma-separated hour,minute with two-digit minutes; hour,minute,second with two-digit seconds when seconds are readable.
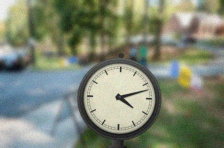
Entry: 4,12
